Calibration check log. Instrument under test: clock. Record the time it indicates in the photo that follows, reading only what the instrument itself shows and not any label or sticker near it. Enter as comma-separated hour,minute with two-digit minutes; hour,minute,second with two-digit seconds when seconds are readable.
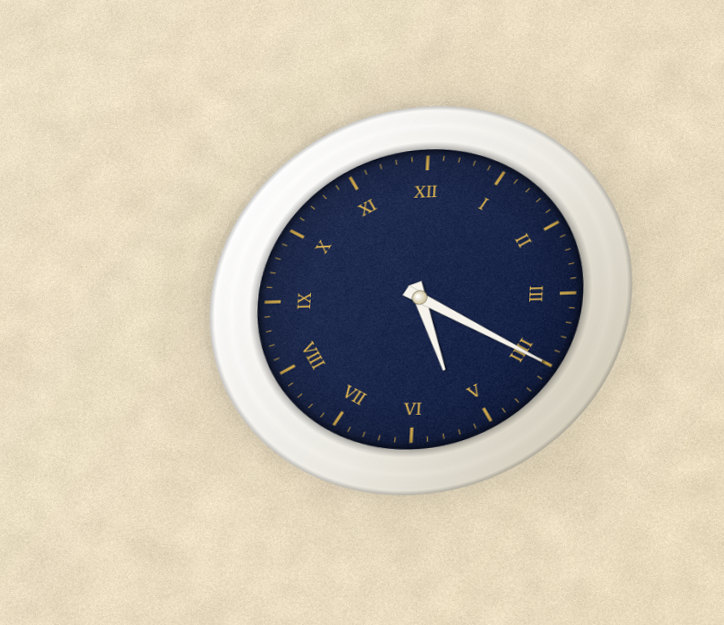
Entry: 5,20
